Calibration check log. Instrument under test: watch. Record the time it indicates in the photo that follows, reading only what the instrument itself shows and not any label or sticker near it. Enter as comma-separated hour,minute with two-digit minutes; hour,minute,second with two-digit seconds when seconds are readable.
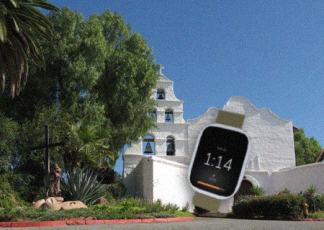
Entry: 1,14
